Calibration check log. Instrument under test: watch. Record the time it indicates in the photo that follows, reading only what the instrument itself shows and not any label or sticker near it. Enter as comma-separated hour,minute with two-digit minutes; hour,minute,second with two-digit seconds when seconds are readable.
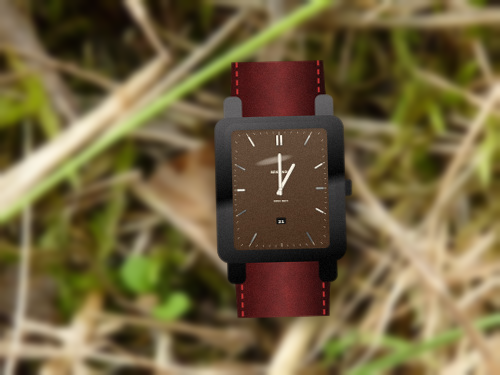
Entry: 1,00
